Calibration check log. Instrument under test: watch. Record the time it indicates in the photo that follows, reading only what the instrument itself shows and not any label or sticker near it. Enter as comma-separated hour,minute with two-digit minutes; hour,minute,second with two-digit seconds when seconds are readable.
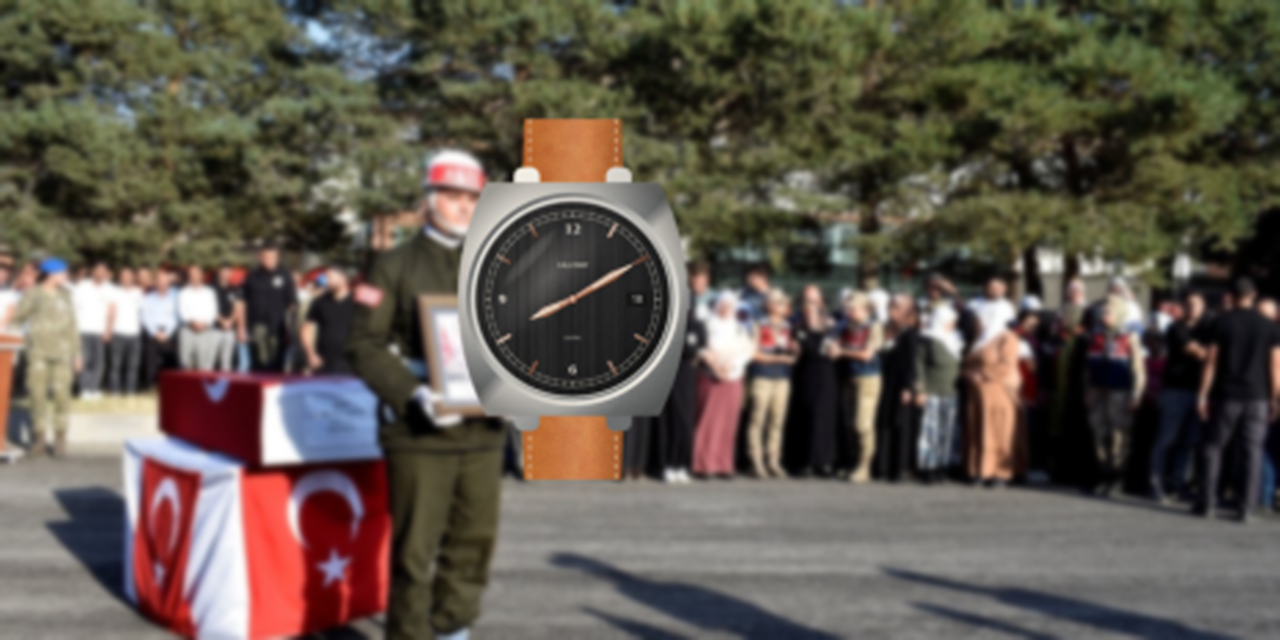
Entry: 8,10
